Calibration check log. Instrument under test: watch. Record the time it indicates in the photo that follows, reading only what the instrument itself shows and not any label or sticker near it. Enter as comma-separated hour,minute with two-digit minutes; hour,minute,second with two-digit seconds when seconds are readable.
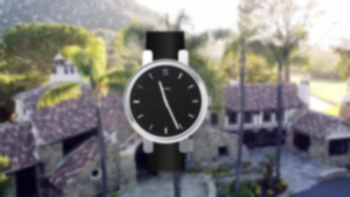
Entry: 11,26
